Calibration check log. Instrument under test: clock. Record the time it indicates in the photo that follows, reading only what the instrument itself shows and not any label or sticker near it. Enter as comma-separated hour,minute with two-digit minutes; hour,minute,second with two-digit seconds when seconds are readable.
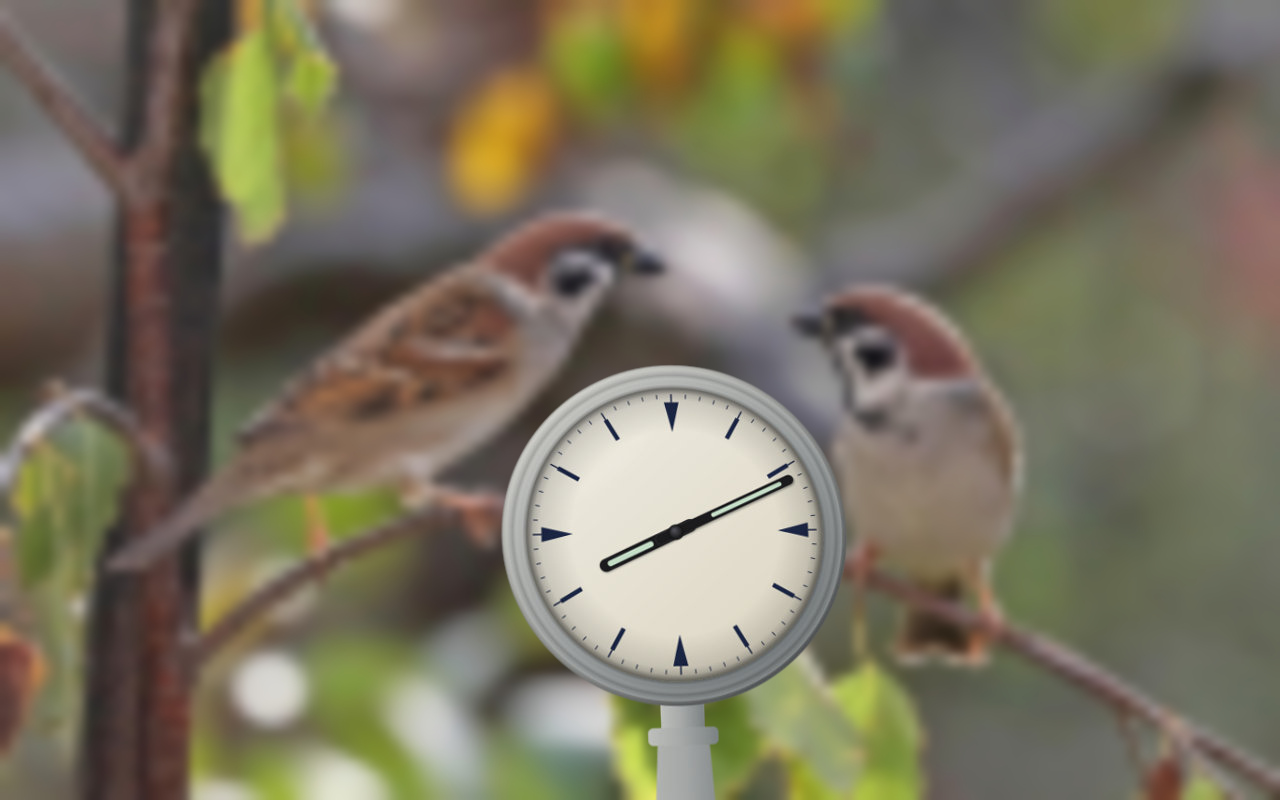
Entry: 8,11
